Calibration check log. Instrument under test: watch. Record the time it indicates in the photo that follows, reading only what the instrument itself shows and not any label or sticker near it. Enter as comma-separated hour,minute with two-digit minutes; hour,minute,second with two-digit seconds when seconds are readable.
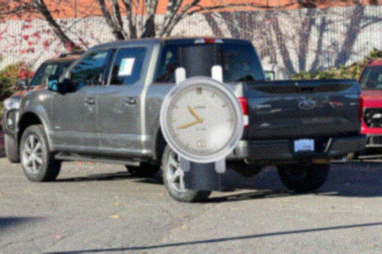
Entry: 10,42
